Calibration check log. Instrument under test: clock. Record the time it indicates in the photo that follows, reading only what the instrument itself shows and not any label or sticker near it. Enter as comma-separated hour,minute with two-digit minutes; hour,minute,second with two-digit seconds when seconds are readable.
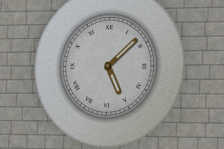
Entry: 5,08
